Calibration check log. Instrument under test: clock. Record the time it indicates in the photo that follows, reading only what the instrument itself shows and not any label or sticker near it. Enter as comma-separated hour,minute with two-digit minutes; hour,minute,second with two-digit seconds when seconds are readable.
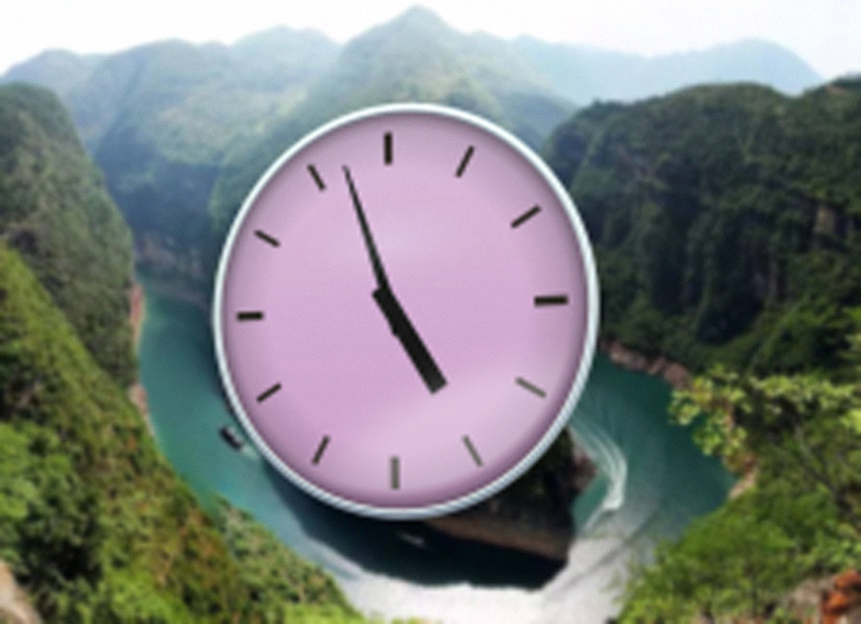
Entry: 4,57
